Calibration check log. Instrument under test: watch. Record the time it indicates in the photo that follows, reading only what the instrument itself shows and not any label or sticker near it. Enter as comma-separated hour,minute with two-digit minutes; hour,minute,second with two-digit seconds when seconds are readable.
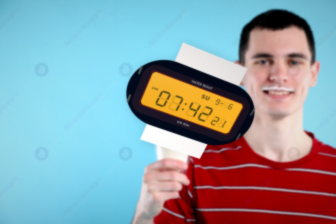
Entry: 7,42,21
